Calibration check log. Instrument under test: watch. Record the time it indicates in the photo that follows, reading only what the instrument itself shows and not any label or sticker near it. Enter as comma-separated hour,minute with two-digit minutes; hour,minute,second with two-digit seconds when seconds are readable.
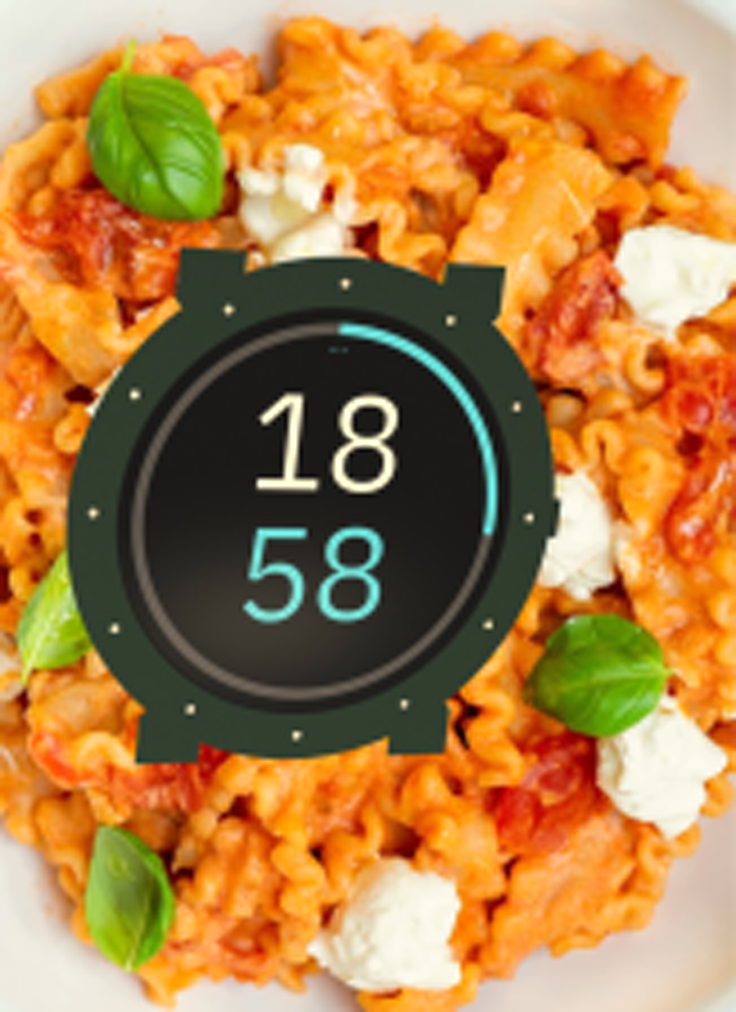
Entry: 18,58
